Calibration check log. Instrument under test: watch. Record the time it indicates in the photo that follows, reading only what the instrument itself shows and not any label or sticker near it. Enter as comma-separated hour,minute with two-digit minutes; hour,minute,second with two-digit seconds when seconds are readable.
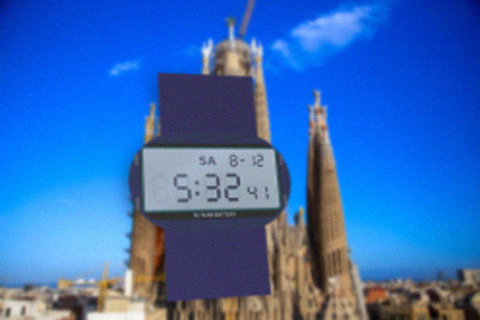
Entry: 5,32,41
